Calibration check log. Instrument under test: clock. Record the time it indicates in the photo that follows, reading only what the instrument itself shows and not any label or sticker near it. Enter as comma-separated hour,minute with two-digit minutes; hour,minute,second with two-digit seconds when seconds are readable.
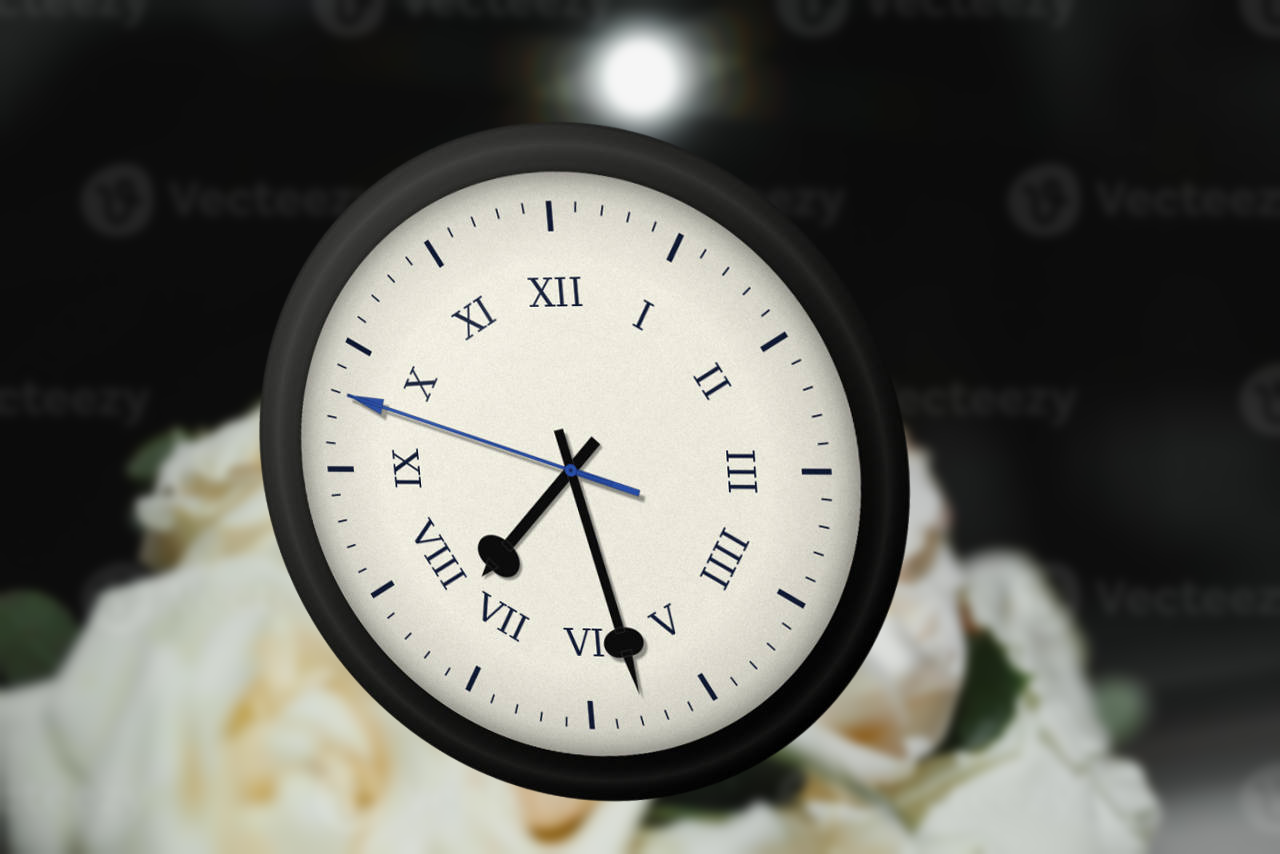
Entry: 7,27,48
